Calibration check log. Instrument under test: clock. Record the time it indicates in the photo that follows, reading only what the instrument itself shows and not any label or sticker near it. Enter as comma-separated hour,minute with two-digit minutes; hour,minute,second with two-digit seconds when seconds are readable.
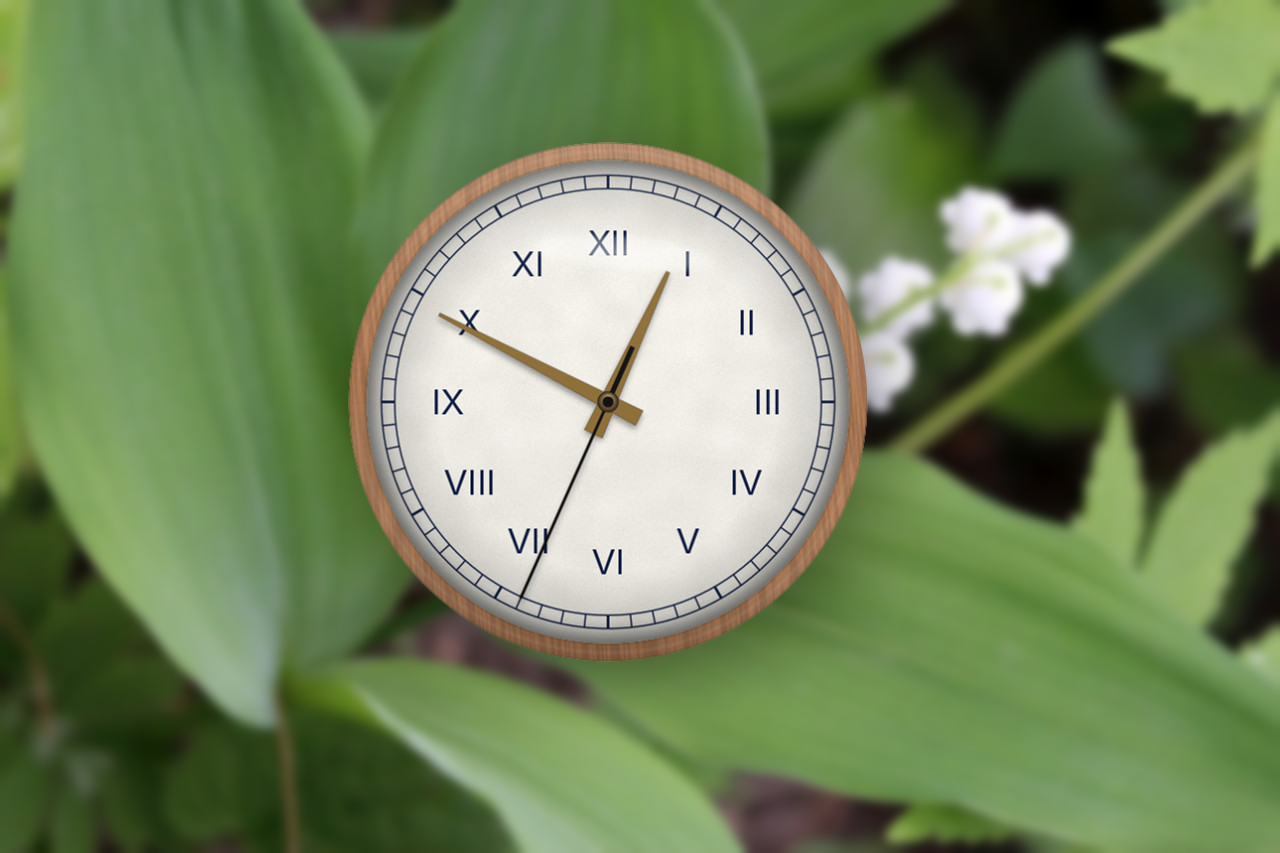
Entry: 12,49,34
